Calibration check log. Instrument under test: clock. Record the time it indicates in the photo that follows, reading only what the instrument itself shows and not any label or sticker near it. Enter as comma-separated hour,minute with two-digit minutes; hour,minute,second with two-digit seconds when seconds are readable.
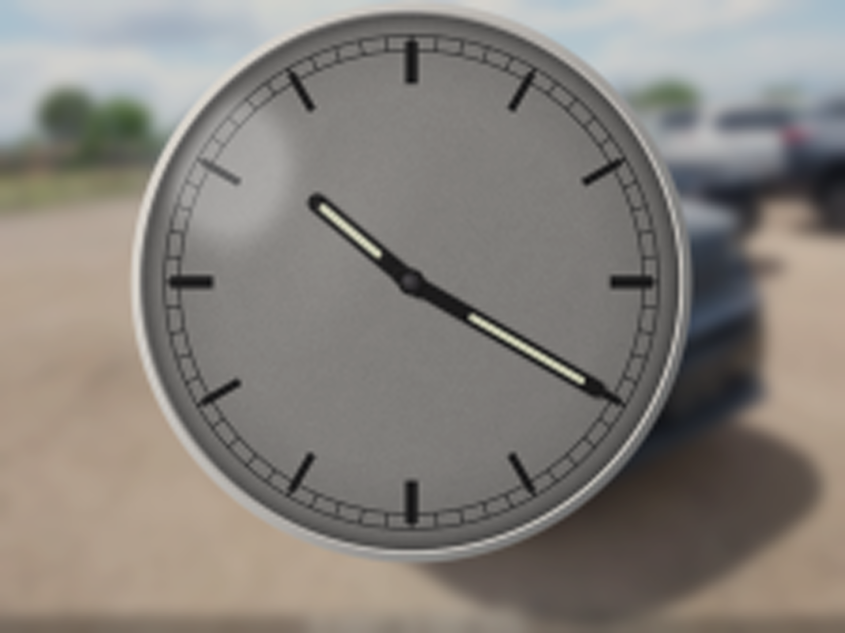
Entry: 10,20
